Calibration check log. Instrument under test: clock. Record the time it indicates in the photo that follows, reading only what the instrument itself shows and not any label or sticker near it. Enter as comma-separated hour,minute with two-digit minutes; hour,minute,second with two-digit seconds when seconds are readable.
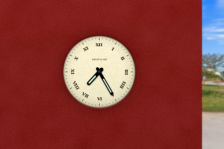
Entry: 7,25
